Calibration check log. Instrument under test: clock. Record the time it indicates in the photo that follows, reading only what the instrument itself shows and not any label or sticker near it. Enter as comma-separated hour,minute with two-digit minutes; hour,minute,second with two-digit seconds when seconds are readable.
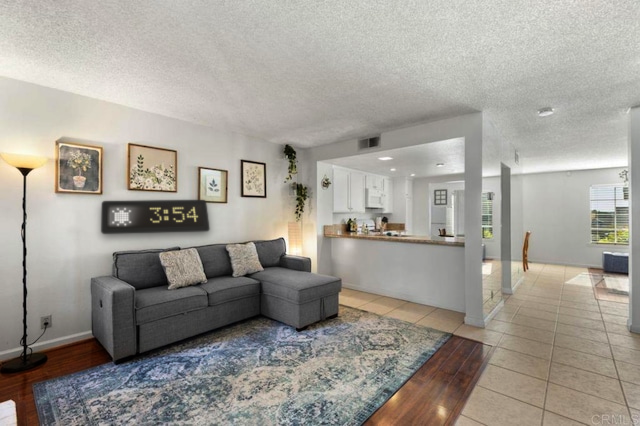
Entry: 3,54
